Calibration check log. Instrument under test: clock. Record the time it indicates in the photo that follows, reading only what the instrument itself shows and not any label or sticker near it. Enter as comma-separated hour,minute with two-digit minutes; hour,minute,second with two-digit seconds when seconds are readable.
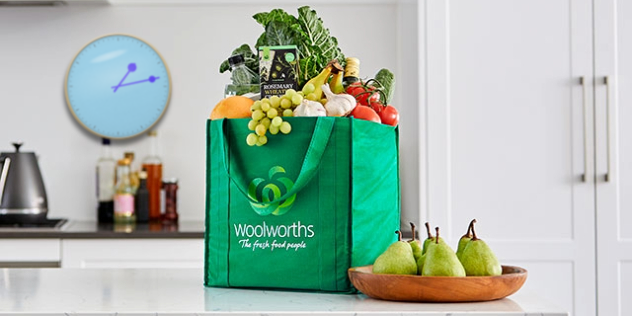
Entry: 1,13
